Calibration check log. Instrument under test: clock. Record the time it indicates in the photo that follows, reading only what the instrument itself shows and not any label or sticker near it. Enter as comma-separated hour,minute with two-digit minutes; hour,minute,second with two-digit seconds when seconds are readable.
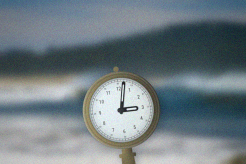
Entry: 3,02
